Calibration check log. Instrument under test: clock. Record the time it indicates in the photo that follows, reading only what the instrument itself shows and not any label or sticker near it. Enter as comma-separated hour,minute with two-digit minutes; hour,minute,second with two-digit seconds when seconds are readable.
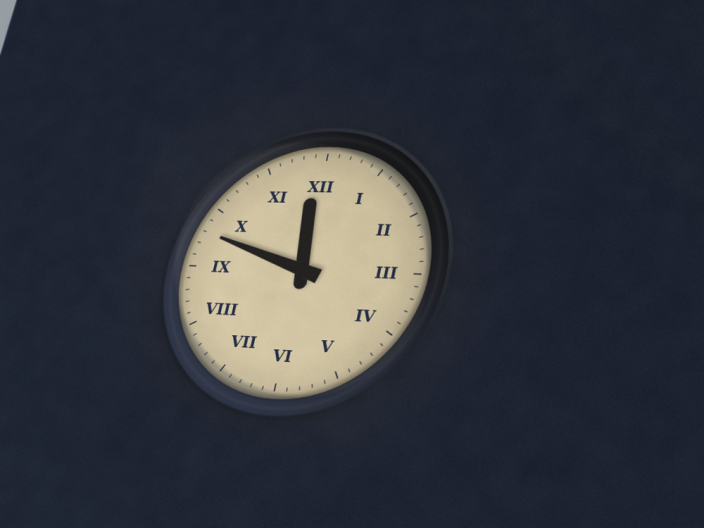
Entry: 11,48
